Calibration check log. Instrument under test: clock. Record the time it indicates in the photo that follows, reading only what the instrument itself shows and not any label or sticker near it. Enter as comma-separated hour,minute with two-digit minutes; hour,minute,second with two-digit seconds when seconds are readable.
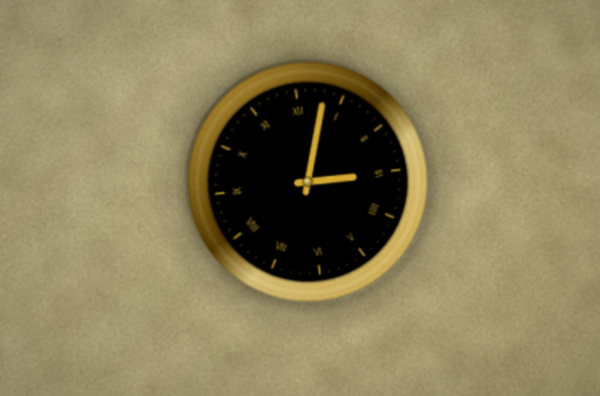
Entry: 3,03
